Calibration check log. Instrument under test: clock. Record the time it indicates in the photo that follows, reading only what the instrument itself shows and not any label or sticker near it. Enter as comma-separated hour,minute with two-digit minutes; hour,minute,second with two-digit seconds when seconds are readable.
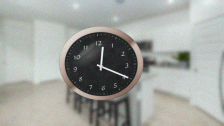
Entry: 12,20
